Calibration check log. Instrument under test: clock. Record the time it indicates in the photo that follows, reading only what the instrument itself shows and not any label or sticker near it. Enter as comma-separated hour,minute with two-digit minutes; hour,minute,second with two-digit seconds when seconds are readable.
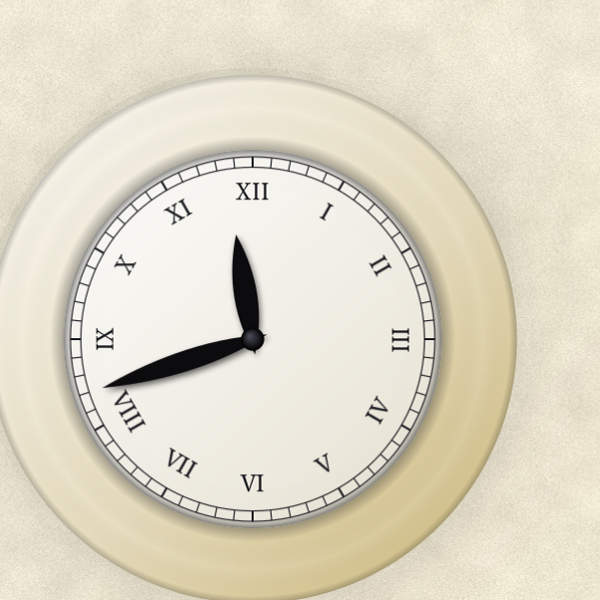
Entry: 11,42
